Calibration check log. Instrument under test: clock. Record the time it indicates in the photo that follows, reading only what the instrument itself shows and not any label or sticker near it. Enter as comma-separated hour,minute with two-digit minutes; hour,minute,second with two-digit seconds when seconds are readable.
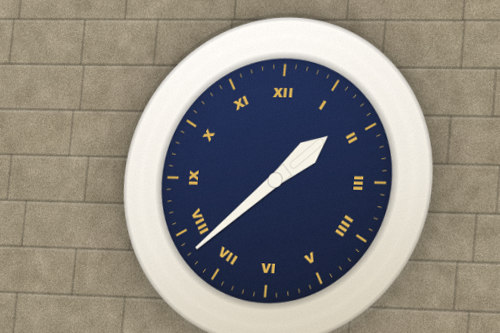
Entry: 1,38
